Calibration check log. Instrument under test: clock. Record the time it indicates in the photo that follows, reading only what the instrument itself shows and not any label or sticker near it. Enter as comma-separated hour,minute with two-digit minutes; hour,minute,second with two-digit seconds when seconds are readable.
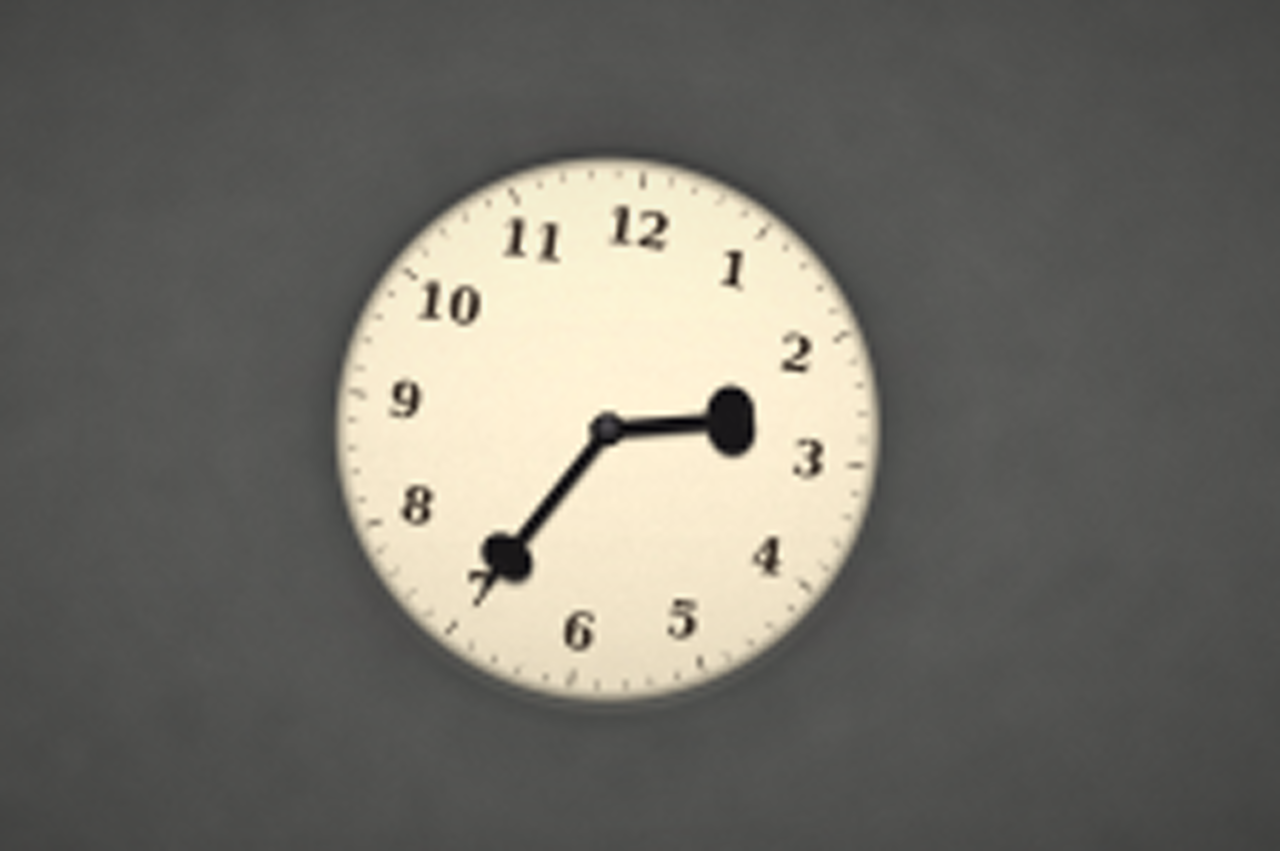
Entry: 2,35
